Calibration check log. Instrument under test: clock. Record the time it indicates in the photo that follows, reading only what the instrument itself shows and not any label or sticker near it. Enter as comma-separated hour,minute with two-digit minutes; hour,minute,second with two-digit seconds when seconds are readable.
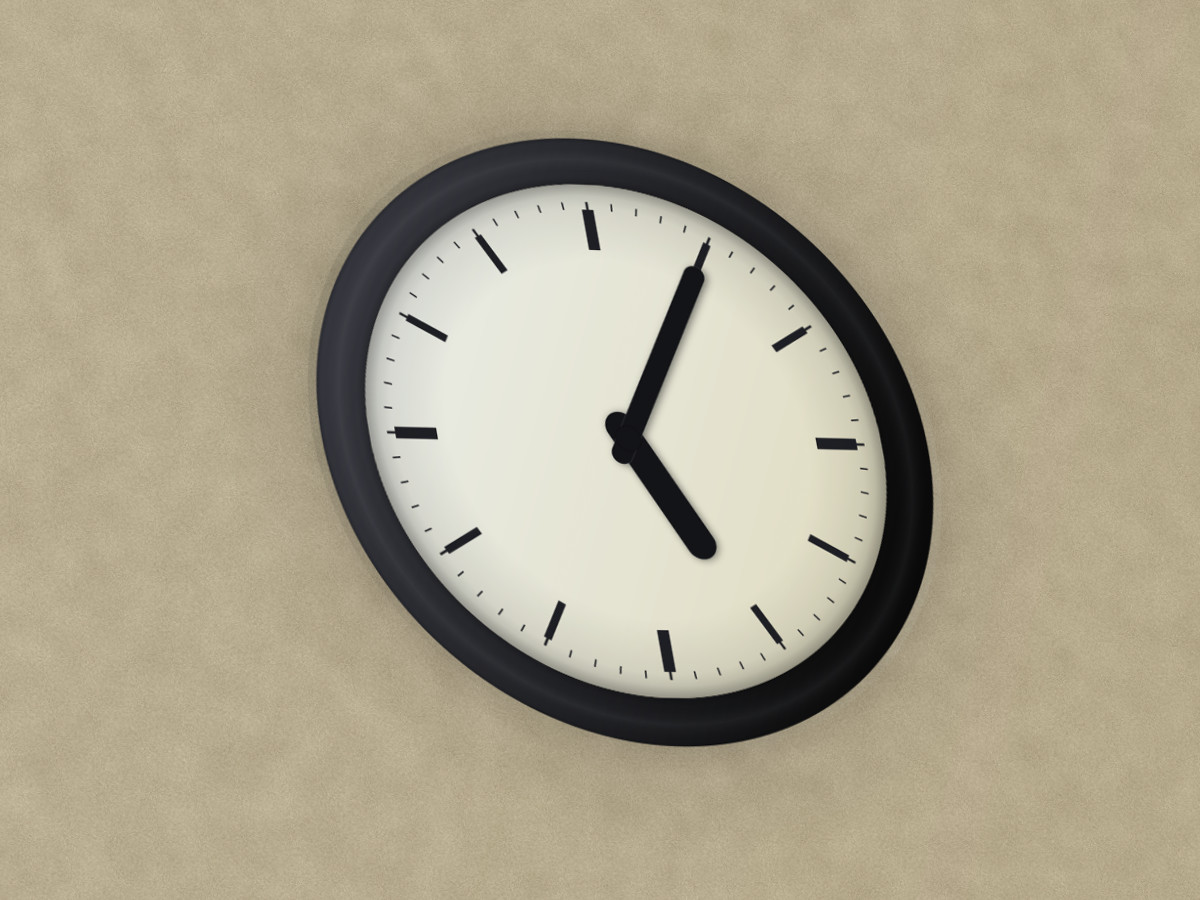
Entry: 5,05
